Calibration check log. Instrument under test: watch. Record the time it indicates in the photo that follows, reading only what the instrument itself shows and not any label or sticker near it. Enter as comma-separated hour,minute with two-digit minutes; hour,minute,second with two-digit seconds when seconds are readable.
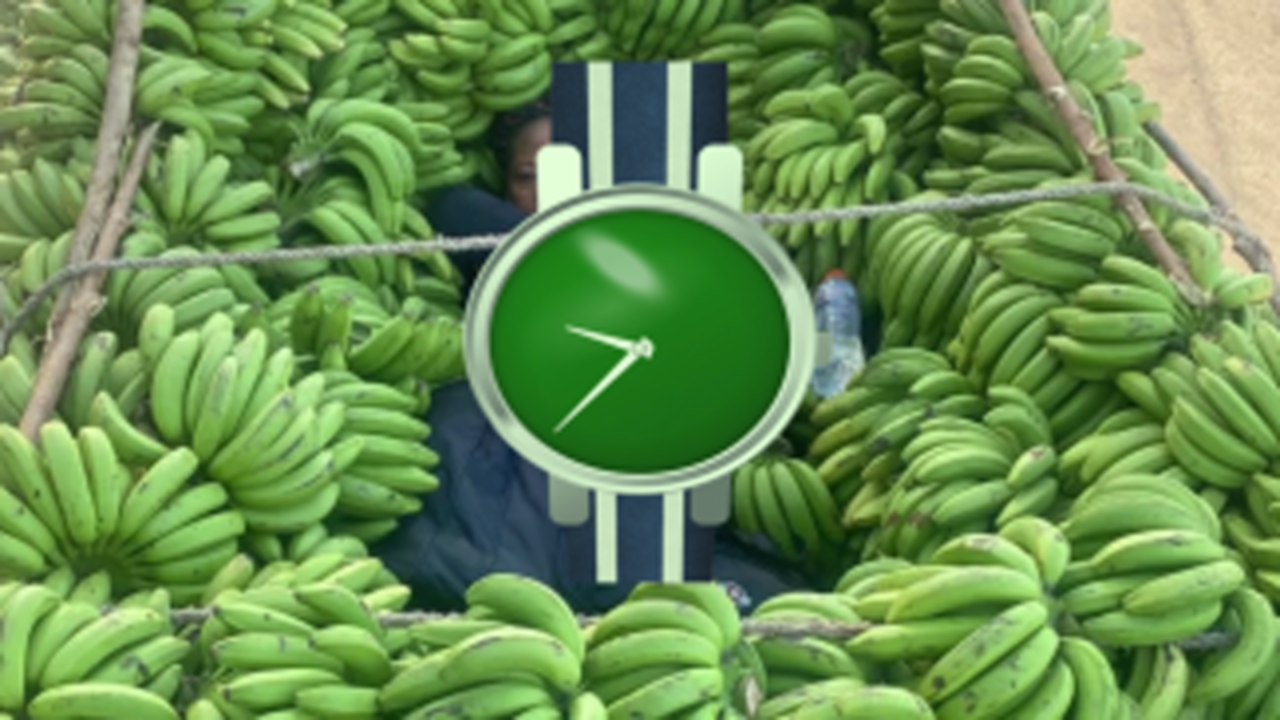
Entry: 9,37
